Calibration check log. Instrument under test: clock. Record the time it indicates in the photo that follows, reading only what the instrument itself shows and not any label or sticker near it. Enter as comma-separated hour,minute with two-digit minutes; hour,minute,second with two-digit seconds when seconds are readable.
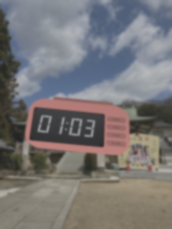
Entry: 1,03
